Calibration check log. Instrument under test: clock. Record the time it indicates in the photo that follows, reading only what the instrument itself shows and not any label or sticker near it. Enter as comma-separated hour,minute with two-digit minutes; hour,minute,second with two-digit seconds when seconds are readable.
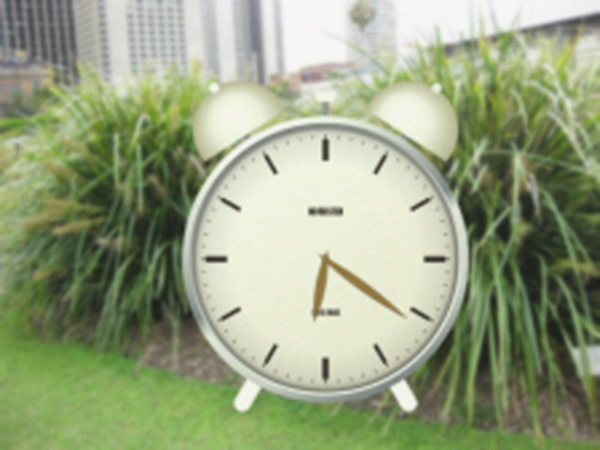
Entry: 6,21
